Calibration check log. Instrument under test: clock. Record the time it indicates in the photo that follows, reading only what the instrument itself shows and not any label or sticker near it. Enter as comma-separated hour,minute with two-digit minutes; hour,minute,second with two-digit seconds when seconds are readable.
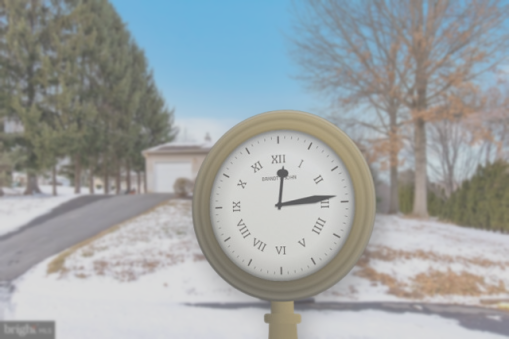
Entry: 12,14
